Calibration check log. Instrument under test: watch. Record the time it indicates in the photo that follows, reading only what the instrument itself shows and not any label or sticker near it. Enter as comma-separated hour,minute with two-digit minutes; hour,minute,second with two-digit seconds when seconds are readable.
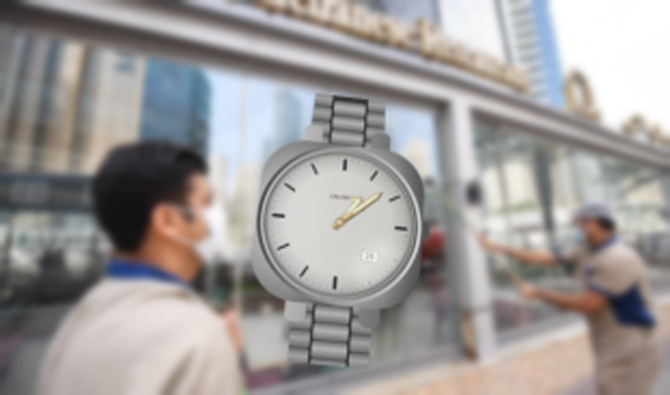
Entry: 1,08
